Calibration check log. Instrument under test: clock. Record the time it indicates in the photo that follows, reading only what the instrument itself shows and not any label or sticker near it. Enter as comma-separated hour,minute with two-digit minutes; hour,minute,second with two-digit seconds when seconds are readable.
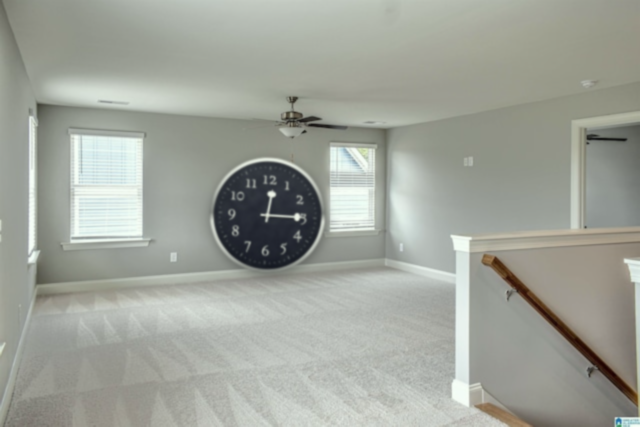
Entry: 12,15
